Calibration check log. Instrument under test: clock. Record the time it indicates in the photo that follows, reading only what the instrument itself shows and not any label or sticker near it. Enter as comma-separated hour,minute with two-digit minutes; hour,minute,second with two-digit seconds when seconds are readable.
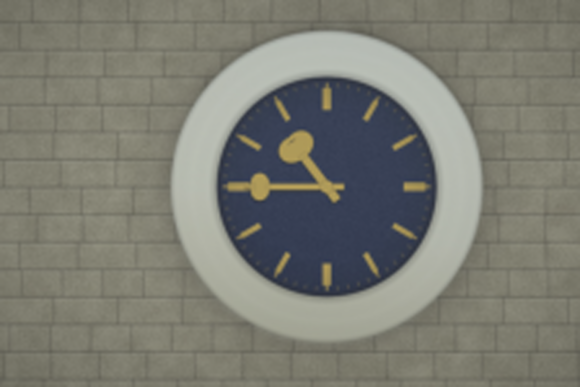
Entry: 10,45
